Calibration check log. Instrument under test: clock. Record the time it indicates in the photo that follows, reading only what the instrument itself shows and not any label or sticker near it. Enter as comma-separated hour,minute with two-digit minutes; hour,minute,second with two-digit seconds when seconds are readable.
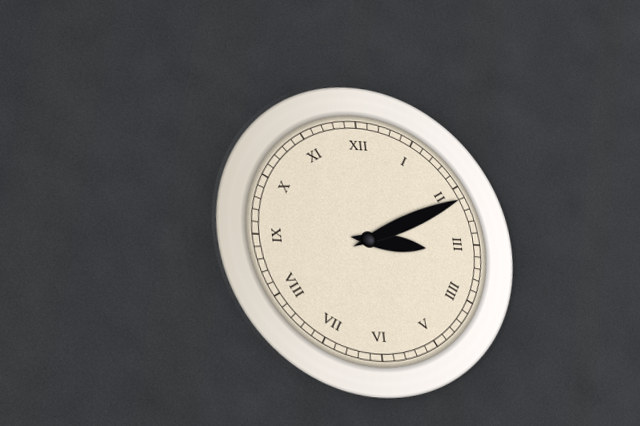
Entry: 3,11
